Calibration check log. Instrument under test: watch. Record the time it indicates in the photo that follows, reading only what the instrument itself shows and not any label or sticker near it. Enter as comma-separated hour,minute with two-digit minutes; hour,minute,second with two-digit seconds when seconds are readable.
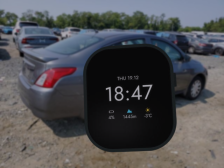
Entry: 18,47
